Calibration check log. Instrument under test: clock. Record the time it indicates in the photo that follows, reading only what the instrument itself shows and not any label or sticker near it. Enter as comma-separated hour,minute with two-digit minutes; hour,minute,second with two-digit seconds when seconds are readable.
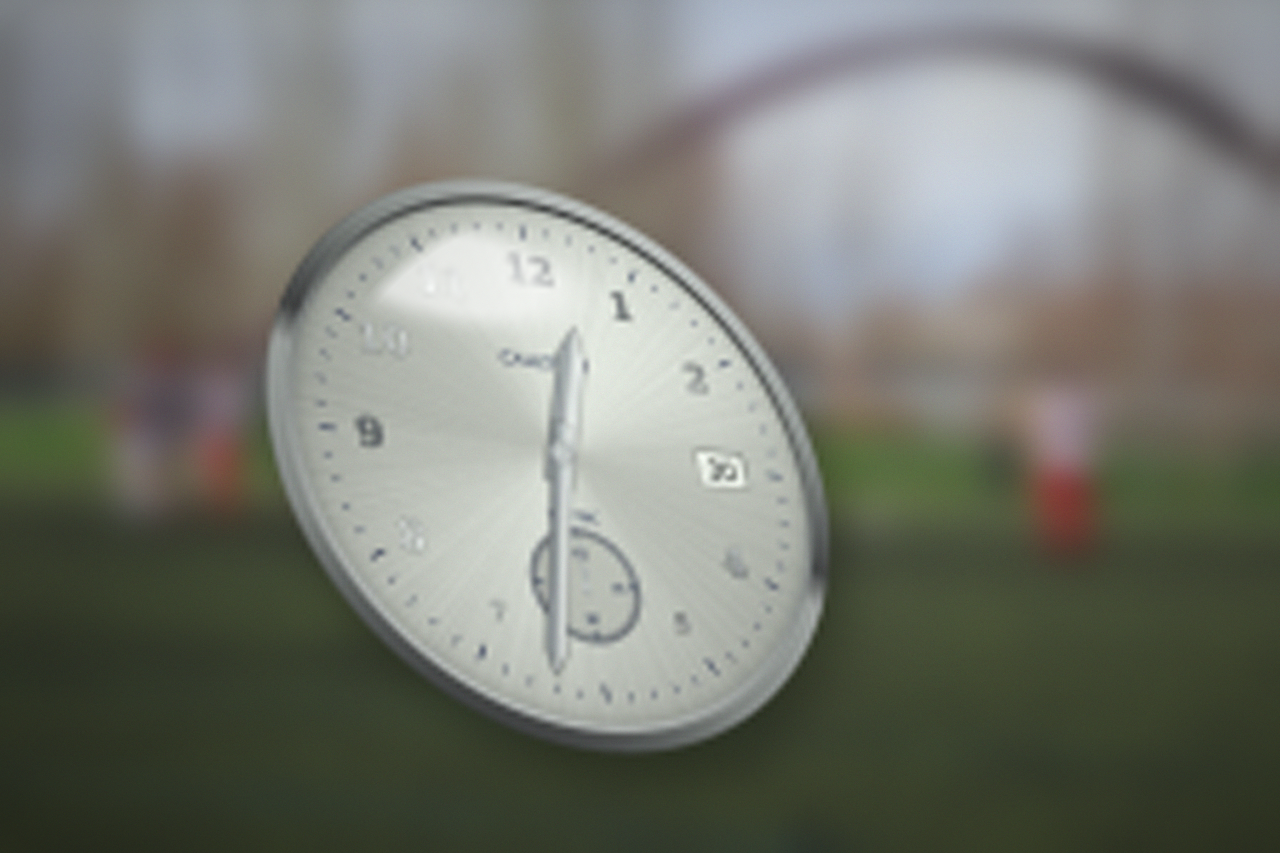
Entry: 12,32
